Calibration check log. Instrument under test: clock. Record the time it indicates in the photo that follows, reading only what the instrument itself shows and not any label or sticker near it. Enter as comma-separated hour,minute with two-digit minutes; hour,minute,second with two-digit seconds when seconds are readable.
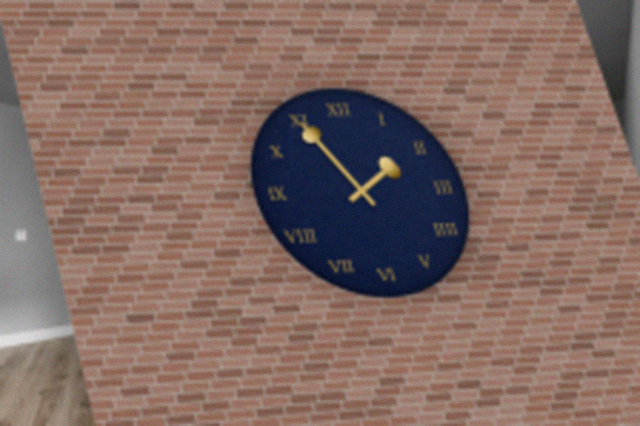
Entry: 1,55
